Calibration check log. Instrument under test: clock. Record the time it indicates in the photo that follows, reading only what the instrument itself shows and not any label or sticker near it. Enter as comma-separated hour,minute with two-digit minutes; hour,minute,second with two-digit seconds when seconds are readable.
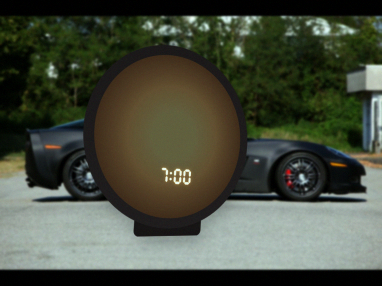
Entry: 7,00
